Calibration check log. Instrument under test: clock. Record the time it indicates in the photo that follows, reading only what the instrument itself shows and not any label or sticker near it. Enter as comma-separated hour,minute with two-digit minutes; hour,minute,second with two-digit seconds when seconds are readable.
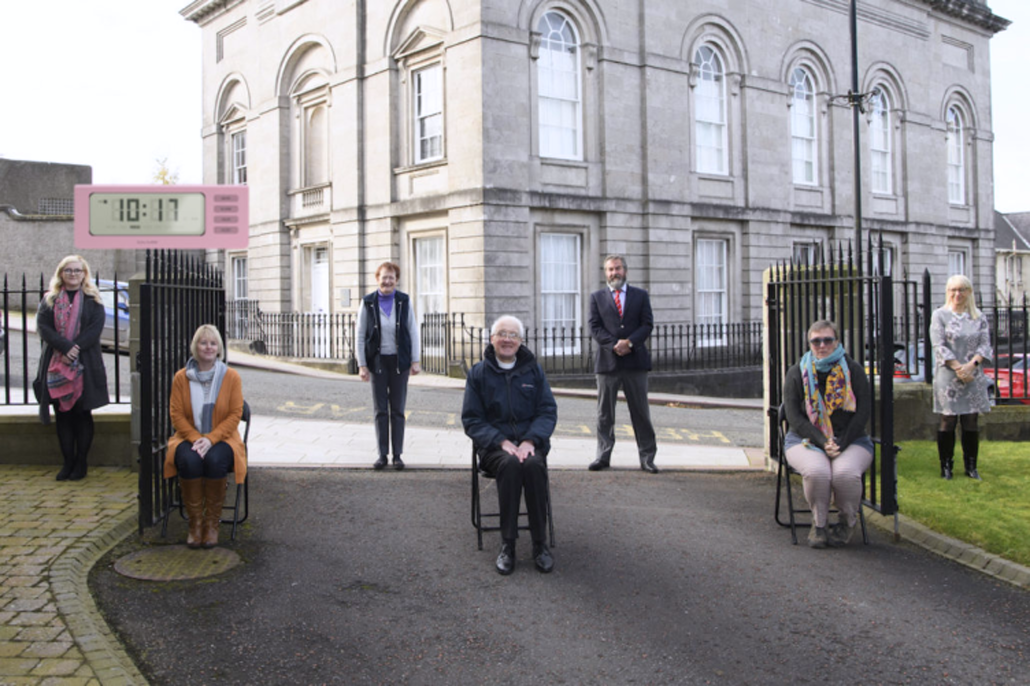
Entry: 10,17
